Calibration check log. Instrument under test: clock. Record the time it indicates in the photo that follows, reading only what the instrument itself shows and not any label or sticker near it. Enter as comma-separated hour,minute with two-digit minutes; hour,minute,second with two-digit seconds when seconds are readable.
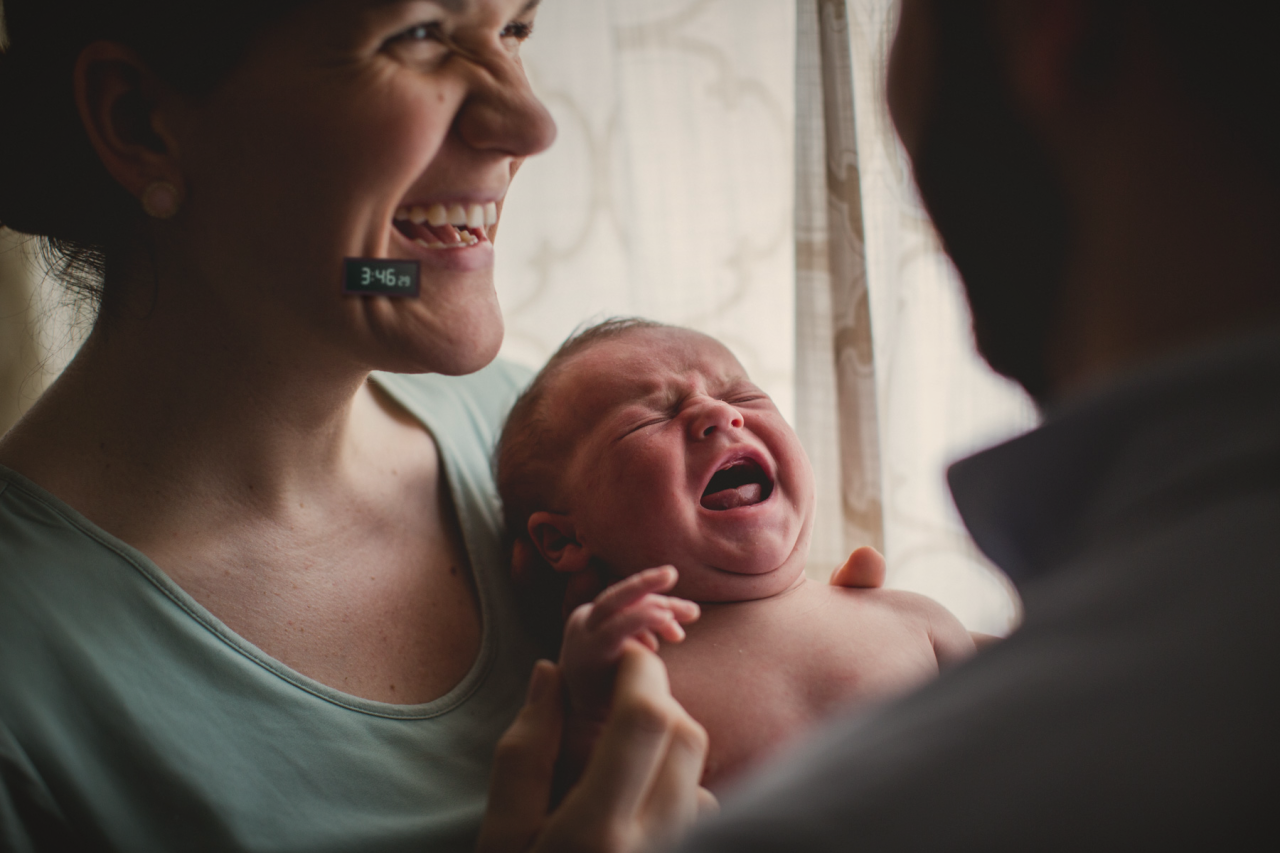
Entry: 3,46
